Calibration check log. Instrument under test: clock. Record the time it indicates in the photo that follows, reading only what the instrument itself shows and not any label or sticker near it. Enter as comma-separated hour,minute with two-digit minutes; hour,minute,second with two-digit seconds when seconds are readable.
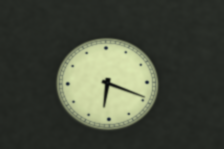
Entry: 6,19
